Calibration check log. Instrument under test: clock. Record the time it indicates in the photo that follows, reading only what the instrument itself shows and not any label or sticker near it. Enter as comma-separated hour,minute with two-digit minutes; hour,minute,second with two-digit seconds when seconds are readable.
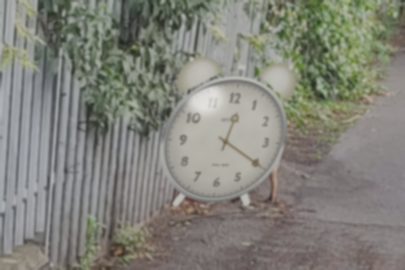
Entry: 12,20
